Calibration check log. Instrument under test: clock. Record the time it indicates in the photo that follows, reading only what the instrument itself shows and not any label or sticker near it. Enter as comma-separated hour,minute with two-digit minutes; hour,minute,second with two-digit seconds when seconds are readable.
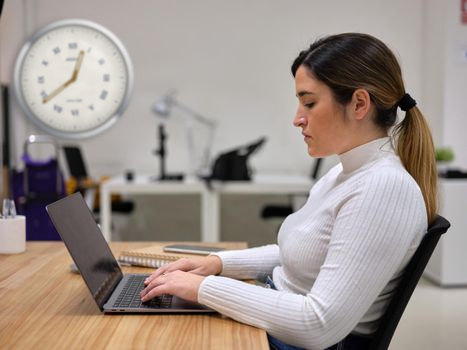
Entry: 12,39
